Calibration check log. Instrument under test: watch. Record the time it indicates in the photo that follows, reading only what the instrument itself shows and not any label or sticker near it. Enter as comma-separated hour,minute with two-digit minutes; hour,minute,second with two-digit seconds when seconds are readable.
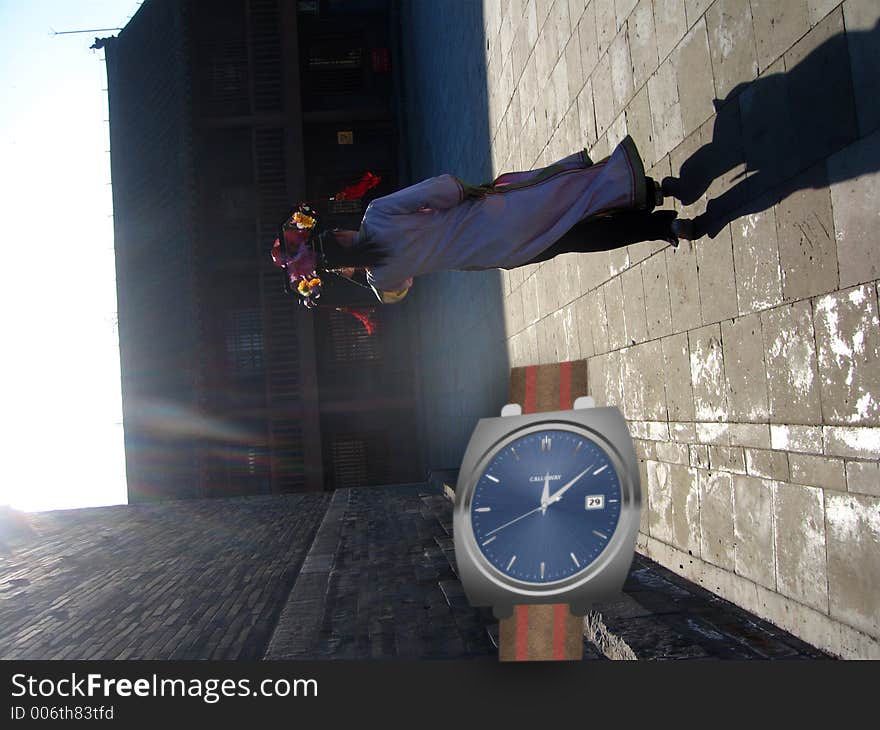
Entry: 12,08,41
